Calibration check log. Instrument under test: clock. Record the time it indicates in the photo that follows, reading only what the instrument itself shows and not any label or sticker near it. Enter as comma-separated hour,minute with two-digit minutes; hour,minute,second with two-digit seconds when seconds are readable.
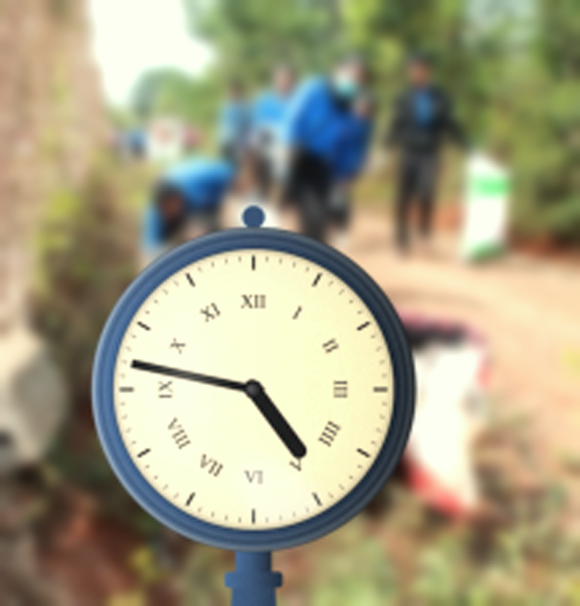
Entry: 4,47
